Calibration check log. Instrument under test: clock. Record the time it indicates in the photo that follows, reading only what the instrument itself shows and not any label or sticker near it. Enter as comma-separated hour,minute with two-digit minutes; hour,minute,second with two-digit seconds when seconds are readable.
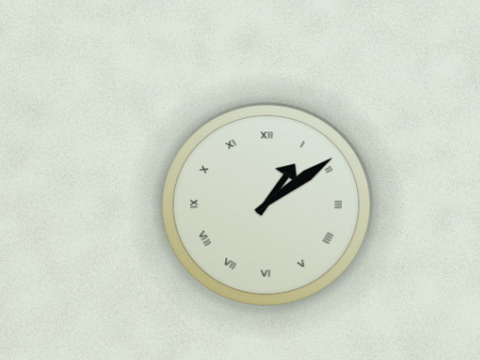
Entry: 1,09
